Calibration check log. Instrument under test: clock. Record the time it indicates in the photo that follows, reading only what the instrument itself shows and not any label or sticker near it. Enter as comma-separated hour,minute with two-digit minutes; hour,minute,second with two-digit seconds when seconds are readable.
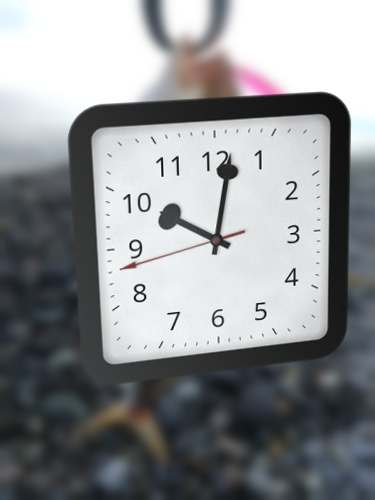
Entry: 10,01,43
